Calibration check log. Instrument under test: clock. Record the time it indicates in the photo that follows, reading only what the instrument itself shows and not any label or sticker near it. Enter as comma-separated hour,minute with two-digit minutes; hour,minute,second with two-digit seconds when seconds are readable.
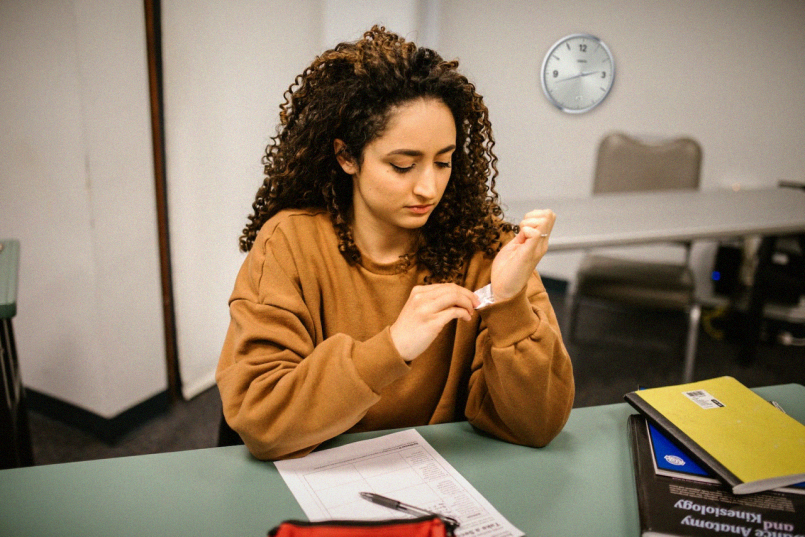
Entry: 2,42
